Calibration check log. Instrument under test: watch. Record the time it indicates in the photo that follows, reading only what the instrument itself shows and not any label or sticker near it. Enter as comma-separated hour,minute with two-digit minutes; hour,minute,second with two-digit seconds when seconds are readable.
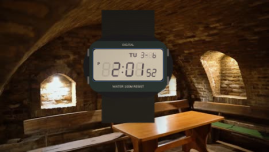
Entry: 2,01,52
